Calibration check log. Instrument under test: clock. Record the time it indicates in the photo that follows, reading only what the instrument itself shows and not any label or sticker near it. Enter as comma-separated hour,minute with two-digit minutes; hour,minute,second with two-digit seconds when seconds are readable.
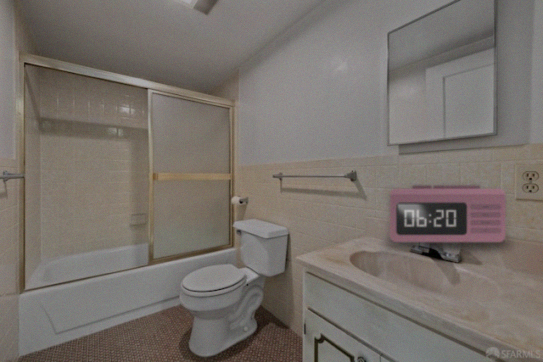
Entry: 6,20
